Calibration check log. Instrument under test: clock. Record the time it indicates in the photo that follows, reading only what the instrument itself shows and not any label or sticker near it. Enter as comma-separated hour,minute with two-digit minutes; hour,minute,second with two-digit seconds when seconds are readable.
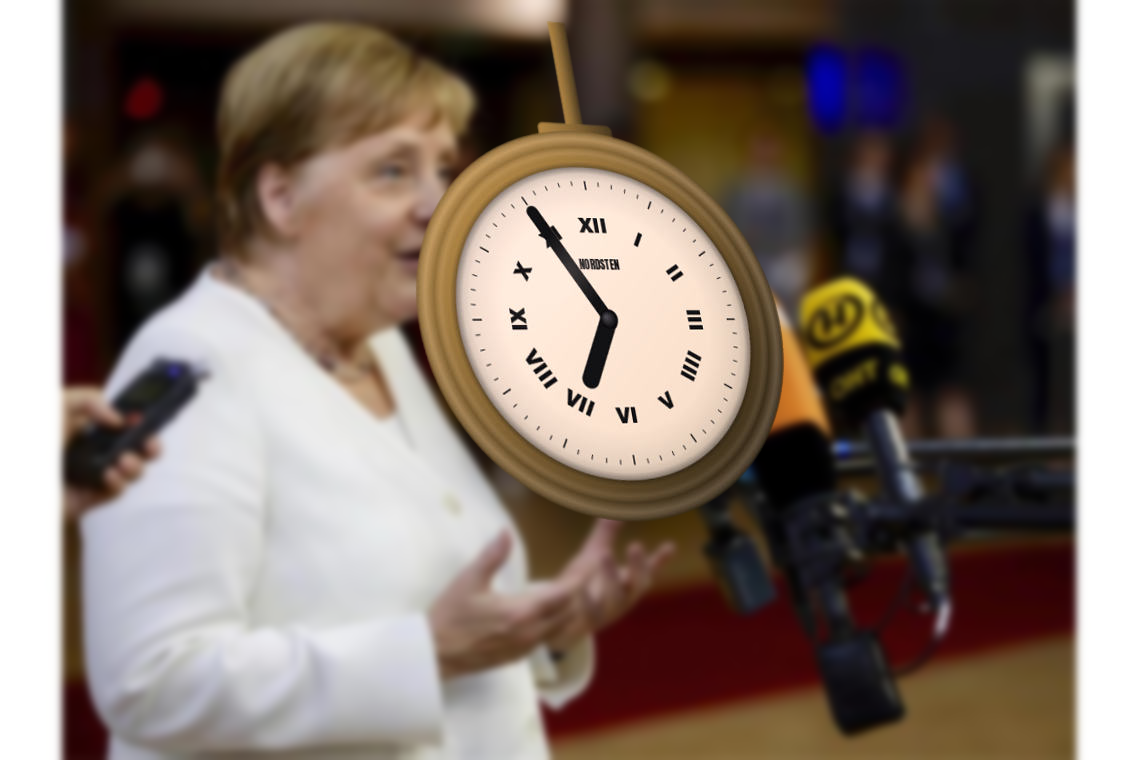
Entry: 6,55
